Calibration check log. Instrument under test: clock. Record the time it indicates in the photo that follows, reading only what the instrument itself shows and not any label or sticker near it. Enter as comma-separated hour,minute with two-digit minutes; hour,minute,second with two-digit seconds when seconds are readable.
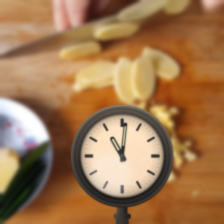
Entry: 11,01
